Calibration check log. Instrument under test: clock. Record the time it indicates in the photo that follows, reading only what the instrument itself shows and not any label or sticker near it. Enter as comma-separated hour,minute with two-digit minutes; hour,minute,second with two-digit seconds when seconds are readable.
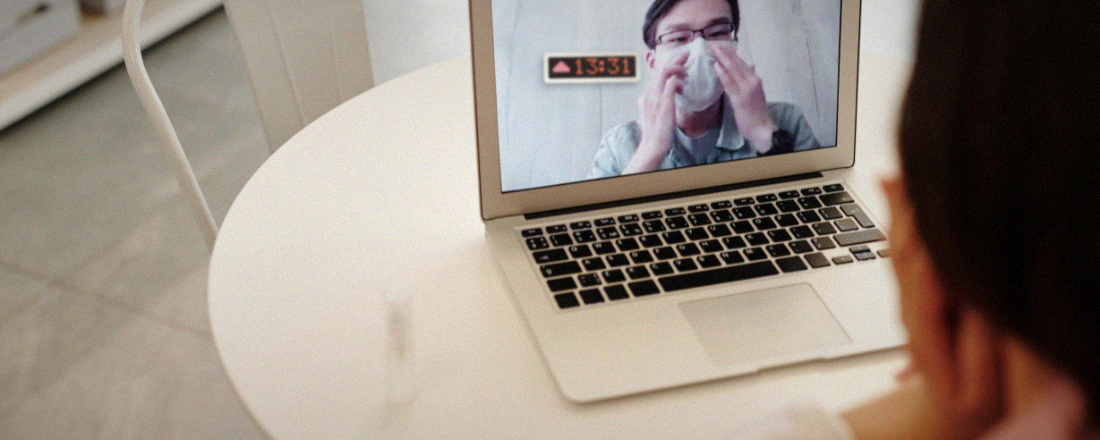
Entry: 13,31
